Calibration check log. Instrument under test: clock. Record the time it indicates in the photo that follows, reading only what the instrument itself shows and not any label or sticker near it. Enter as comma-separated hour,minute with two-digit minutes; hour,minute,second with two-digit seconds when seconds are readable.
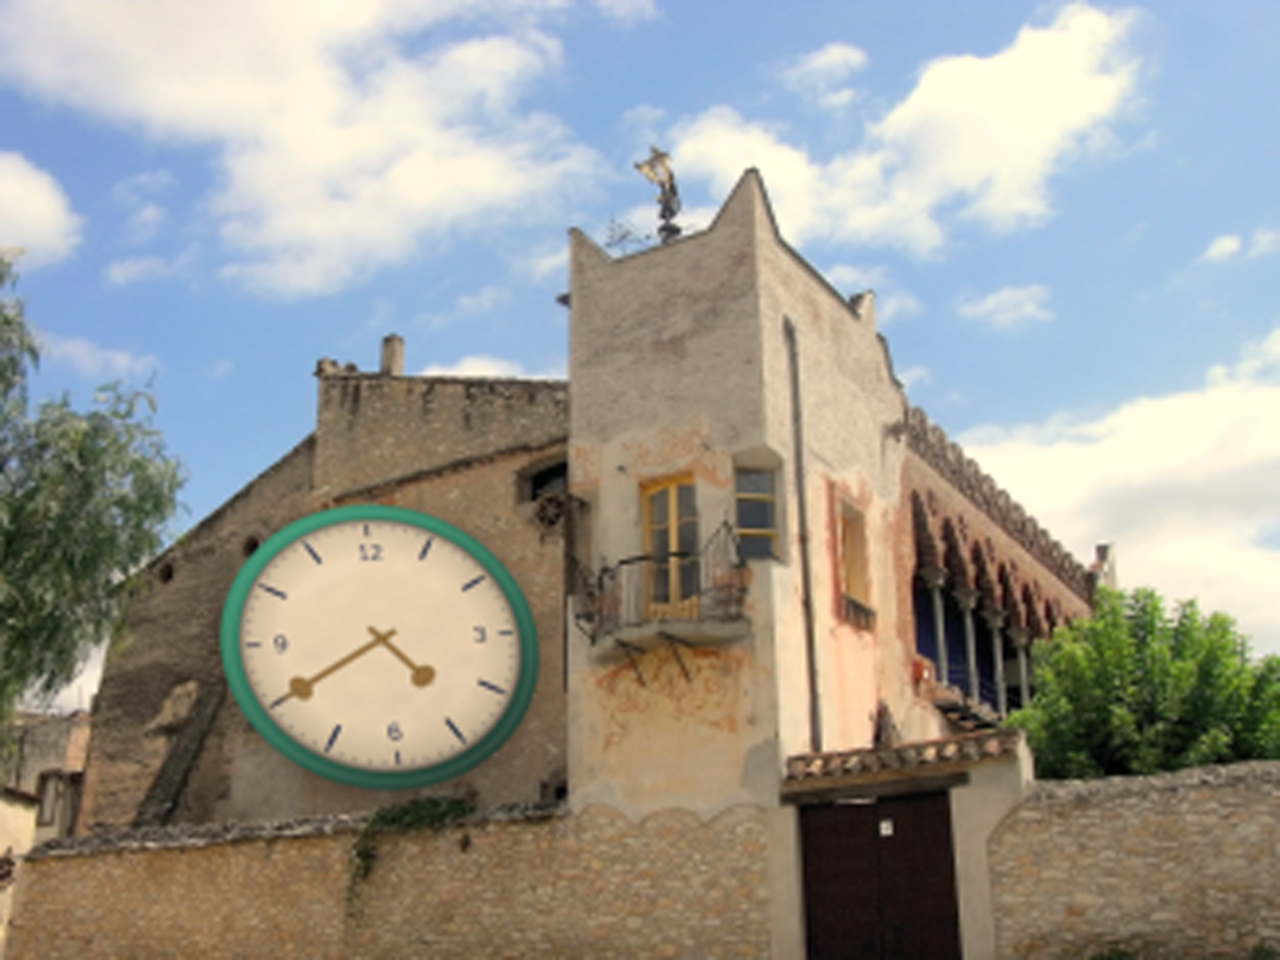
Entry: 4,40
